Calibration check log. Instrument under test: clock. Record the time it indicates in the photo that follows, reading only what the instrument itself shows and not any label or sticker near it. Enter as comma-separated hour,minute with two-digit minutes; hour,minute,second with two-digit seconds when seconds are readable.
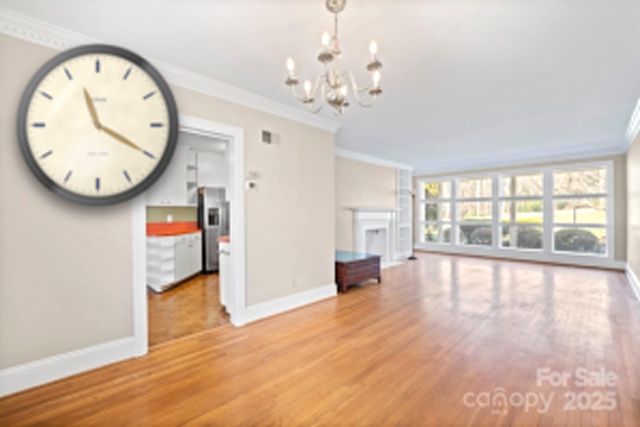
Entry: 11,20
